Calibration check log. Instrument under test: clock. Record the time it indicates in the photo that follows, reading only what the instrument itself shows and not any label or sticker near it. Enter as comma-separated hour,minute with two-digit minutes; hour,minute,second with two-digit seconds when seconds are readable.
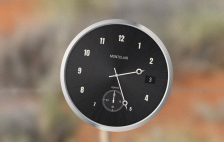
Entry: 2,26
